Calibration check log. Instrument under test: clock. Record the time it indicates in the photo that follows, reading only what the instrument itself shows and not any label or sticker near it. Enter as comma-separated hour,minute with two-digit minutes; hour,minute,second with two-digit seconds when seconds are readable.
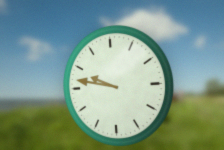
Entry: 9,47
